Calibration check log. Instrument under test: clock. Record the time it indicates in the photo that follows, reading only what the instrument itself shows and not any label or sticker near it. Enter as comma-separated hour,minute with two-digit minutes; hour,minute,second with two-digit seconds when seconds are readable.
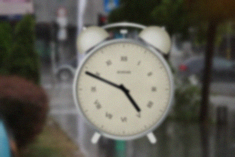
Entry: 4,49
